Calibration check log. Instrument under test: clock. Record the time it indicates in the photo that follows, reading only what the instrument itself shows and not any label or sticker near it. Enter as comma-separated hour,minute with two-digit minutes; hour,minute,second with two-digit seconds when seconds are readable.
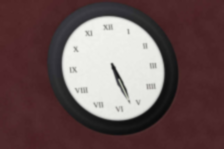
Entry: 5,27
